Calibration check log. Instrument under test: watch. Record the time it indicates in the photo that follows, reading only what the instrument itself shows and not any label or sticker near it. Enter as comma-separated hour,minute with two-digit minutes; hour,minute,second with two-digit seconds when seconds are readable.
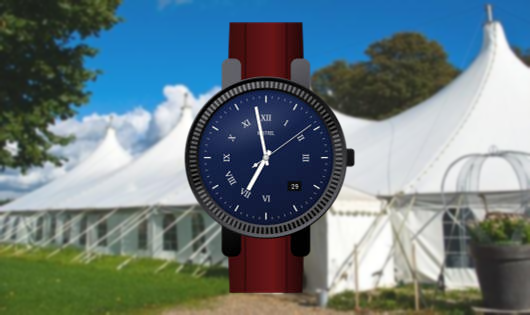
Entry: 6,58,09
